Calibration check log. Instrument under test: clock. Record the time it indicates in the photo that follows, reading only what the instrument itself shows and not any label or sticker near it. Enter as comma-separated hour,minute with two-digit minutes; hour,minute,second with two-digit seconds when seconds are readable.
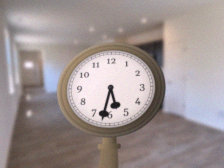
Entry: 5,32
